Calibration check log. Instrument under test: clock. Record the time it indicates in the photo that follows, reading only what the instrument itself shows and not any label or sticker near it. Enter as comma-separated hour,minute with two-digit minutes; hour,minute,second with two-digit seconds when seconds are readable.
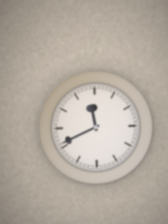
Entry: 11,41
